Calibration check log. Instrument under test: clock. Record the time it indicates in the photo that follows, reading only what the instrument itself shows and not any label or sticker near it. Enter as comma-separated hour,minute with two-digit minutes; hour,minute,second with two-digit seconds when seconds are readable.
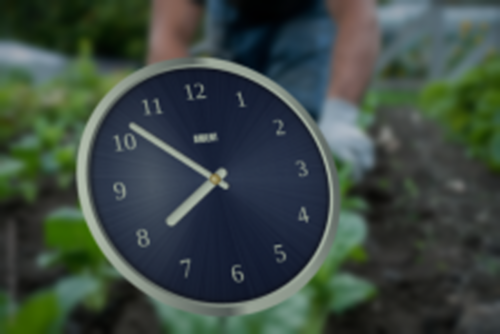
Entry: 7,52
